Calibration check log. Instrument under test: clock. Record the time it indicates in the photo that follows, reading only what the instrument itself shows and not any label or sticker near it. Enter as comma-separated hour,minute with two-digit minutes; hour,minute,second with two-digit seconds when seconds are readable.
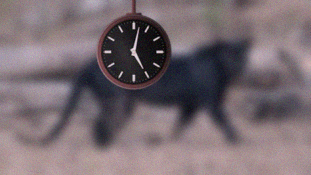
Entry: 5,02
